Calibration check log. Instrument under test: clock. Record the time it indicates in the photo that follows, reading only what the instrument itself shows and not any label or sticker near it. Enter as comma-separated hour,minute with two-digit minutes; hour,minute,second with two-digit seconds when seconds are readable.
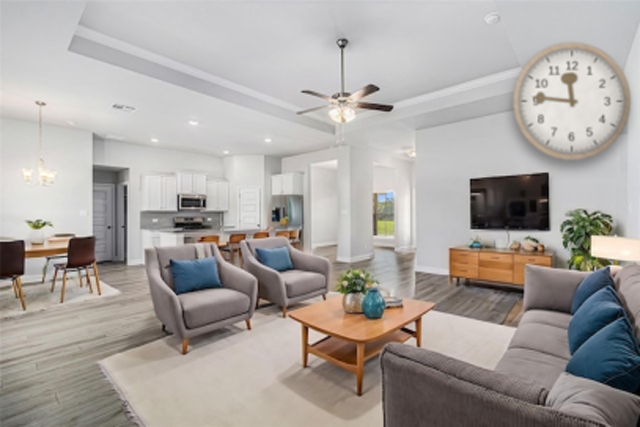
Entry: 11,46
